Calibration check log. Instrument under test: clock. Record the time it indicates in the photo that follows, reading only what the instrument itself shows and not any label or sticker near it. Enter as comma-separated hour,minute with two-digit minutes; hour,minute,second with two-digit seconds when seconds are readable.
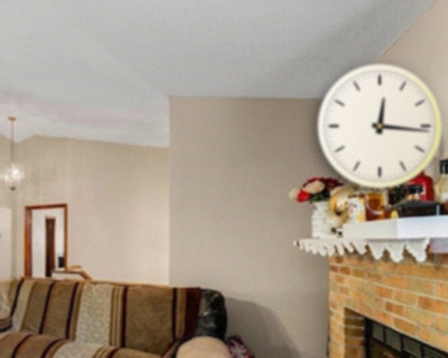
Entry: 12,16
